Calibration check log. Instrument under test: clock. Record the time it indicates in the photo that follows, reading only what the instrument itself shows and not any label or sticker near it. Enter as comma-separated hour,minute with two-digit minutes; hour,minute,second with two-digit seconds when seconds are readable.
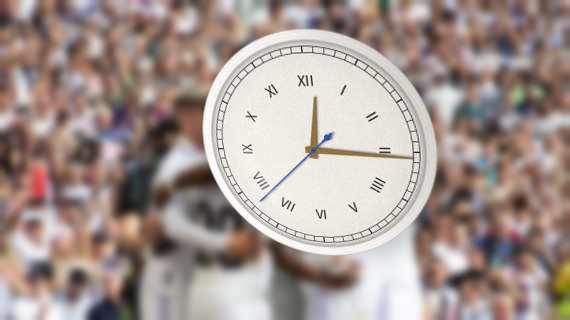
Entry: 12,15,38
